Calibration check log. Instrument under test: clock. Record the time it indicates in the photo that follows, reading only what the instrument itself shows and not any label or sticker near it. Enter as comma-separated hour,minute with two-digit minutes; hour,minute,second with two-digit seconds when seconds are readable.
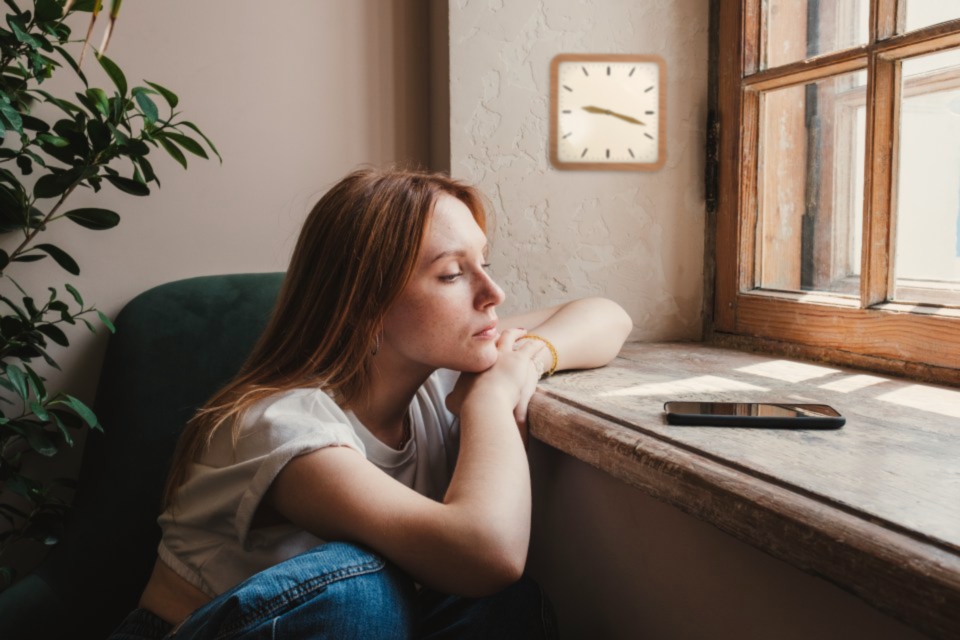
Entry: 9,18
